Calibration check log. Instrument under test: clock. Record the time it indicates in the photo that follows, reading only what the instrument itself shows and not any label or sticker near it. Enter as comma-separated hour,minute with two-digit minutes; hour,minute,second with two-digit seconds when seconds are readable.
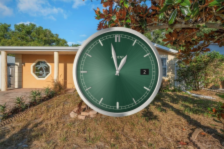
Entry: 12,58
